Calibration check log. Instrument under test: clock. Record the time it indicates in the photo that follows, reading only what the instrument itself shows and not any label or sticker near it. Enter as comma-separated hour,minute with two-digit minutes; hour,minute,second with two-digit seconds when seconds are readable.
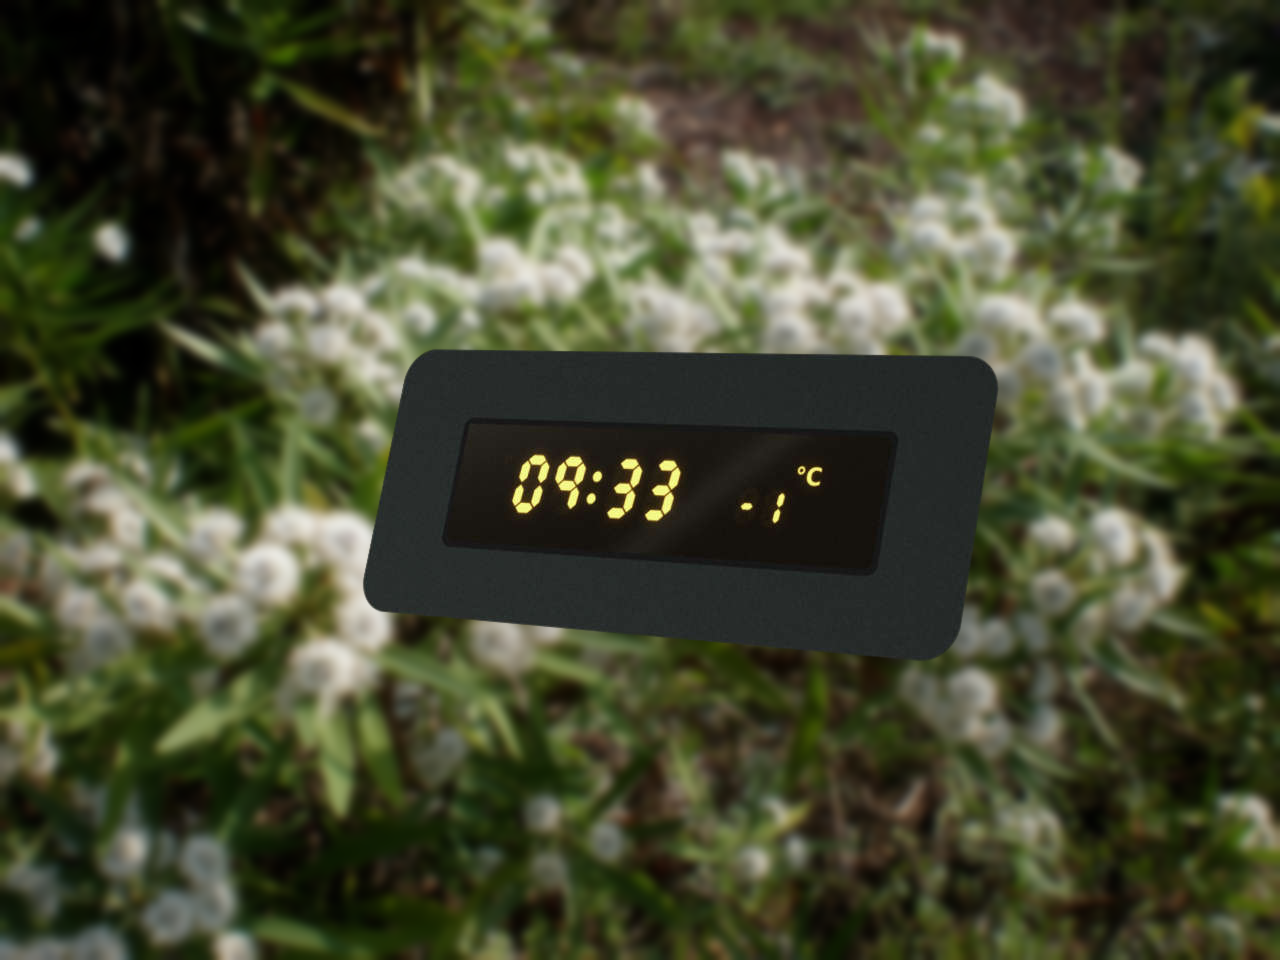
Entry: 9,33
